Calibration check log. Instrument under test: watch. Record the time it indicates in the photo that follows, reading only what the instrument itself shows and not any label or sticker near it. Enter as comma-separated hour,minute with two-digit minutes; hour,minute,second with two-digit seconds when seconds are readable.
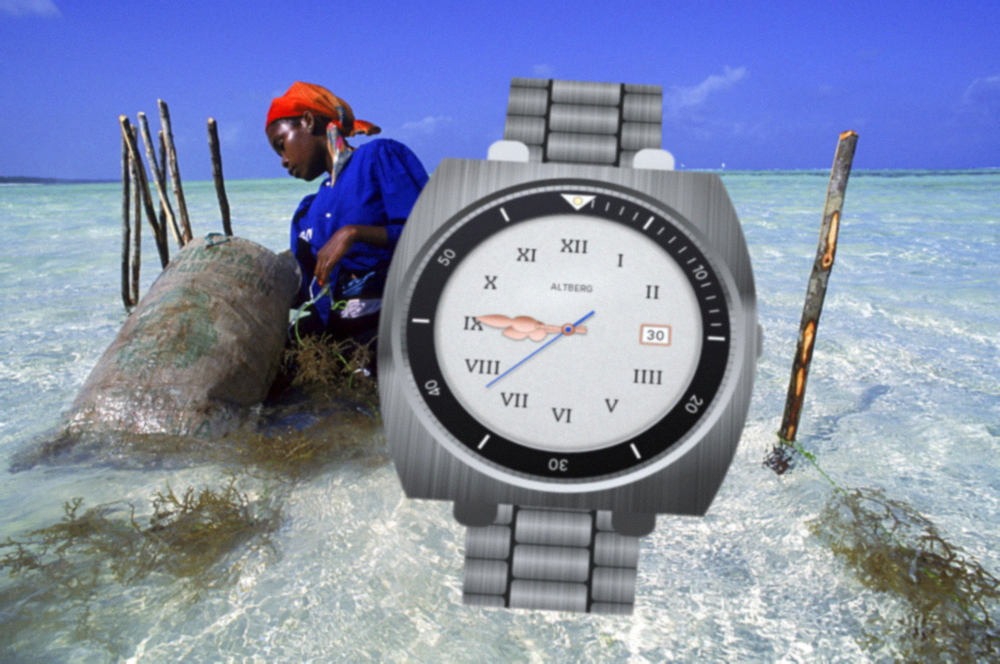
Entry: 8,45,38
